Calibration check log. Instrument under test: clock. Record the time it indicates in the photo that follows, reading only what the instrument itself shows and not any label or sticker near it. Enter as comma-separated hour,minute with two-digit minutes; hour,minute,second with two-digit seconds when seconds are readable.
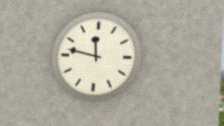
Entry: 11,47
